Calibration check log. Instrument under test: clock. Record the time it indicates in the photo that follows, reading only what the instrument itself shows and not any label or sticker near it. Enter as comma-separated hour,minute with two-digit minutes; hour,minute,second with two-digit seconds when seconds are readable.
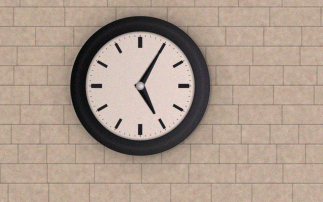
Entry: 5,05
